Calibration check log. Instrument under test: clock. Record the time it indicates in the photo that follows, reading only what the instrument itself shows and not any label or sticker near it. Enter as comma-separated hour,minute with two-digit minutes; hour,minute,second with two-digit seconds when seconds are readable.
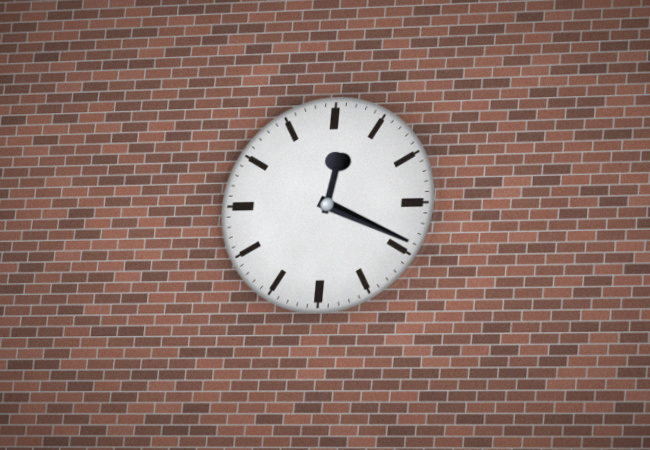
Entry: 12,19
